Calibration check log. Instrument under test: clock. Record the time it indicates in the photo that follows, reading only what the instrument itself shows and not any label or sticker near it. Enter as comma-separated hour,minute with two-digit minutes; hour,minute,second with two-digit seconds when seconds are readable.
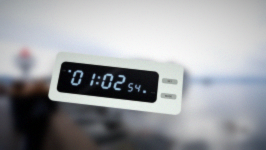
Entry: 1,02,54
